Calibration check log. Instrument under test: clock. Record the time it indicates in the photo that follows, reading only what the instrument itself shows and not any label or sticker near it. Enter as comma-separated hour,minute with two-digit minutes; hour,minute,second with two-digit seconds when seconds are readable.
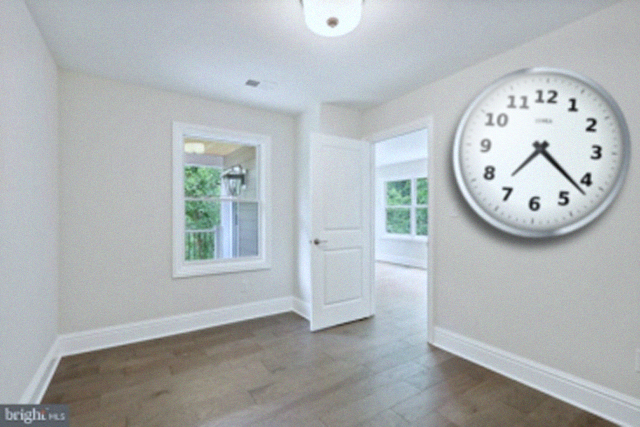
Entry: 7,22
